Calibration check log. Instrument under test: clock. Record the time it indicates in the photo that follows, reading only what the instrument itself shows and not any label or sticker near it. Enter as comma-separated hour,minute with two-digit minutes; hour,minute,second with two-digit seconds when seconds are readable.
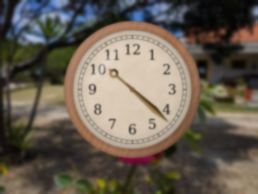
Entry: 10,22
